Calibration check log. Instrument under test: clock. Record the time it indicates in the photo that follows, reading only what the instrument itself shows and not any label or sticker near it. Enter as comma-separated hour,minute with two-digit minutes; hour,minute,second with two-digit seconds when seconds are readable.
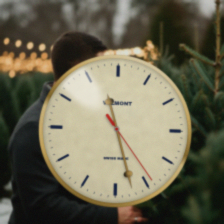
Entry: 11,27,24
